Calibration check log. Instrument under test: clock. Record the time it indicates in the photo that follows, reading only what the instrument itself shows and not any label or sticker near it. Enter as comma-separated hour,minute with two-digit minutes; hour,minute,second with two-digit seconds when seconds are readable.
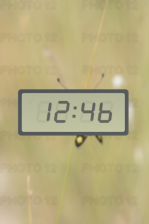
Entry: 12,46
